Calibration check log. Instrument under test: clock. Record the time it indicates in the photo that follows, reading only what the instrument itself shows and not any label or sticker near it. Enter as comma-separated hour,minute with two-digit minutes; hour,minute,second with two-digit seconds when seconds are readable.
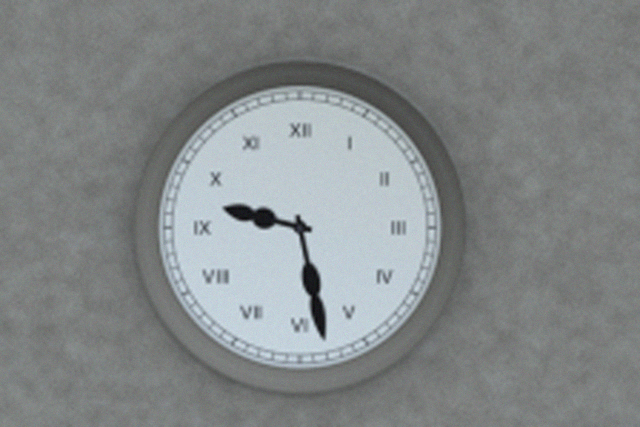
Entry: 9,28
